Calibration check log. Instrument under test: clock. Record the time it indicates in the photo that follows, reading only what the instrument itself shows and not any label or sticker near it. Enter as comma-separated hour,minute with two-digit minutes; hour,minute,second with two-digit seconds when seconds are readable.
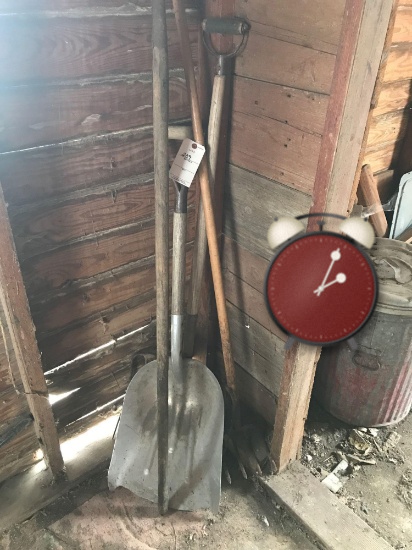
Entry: 2,04
